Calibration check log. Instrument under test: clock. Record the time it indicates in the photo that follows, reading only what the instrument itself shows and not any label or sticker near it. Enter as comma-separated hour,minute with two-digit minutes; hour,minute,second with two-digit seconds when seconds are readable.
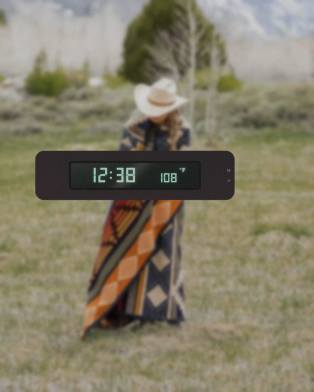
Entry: 12,38
